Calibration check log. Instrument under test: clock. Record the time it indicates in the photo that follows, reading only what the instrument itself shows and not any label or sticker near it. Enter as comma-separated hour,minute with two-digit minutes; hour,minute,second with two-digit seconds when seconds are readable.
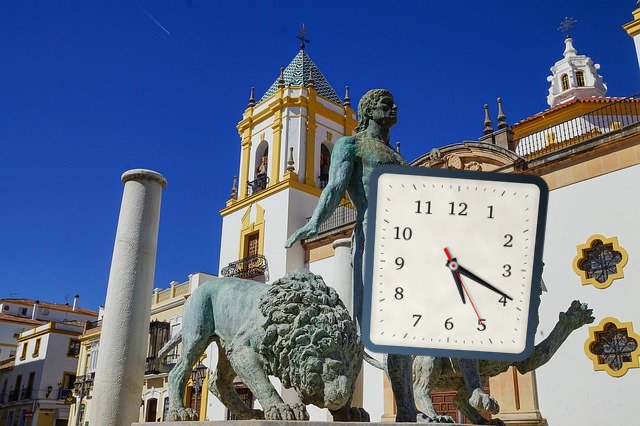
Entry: 5,19,25
